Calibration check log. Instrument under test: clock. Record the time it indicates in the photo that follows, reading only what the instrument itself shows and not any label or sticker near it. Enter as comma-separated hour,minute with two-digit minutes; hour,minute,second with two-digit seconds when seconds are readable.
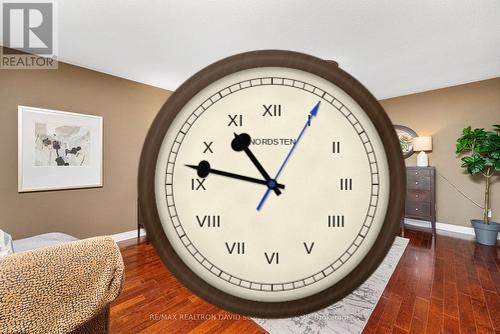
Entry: 10,47,05
